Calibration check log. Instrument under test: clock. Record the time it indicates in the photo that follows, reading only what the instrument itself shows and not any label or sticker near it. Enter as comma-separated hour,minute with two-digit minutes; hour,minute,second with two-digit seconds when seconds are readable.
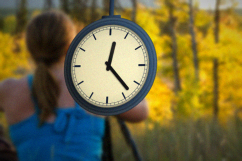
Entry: 12,23
